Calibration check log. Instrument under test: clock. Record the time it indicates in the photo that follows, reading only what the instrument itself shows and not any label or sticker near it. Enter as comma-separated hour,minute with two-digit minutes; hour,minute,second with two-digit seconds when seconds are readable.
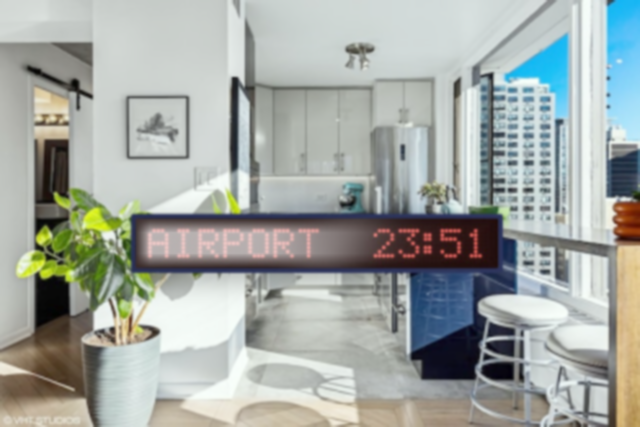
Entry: 23,51
